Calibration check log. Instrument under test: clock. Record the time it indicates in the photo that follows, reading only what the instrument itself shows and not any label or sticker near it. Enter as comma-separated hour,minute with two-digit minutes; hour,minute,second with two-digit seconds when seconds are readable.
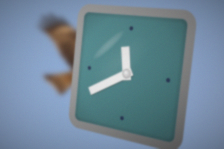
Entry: 11,40
